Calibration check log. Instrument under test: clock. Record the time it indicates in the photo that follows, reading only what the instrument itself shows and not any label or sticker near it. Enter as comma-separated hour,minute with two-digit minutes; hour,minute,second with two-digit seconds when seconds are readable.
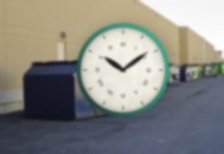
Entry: 10,09
